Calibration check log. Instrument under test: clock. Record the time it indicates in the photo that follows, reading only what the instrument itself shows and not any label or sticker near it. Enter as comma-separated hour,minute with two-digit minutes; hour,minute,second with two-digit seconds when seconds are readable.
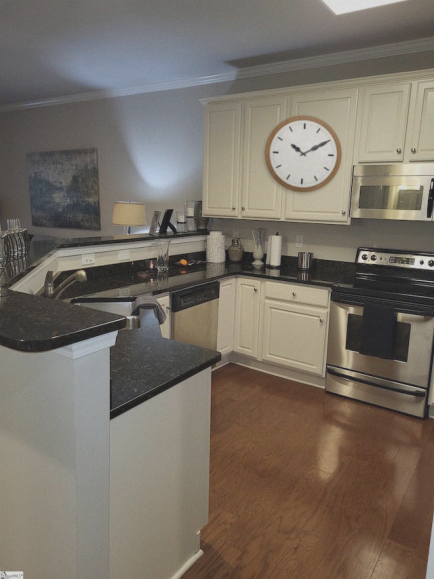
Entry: 10,10
